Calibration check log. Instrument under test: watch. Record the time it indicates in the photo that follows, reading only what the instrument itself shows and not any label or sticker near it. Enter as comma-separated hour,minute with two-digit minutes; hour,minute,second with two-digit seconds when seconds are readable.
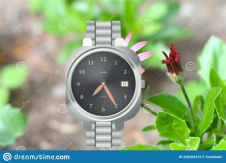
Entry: 7,25
